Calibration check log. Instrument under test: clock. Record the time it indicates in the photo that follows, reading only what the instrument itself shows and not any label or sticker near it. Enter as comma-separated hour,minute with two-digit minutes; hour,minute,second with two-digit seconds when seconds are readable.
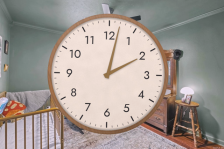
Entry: 2,02
